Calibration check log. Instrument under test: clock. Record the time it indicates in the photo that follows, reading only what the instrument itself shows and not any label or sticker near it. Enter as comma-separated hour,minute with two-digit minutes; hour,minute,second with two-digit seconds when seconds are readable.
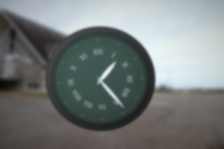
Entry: 1,24
